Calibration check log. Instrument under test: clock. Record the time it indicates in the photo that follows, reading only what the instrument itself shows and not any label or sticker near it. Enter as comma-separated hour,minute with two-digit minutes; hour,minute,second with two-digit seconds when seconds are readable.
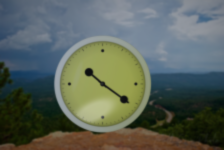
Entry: 10,21
